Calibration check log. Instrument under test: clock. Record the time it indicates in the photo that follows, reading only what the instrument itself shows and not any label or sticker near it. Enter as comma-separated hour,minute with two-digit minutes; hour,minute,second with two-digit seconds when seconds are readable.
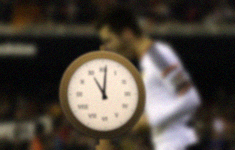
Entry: 11,01
